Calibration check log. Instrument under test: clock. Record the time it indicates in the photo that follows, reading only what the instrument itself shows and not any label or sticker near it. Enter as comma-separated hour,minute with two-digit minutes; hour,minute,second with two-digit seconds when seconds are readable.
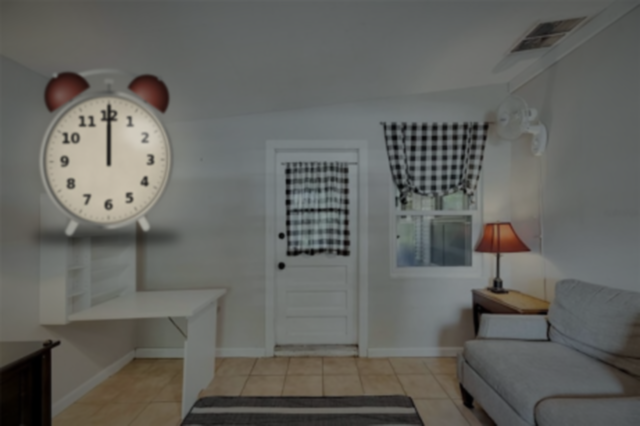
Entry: 12,00
